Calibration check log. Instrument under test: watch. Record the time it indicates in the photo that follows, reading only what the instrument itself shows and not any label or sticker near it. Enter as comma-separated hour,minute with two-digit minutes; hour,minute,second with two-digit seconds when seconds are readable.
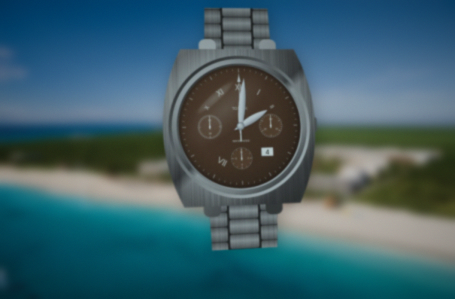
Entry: 2,01
